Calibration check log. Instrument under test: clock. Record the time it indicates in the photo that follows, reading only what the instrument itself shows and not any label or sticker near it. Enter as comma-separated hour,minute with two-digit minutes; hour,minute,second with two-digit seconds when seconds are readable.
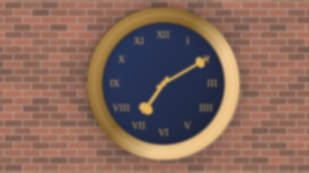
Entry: 7,10
